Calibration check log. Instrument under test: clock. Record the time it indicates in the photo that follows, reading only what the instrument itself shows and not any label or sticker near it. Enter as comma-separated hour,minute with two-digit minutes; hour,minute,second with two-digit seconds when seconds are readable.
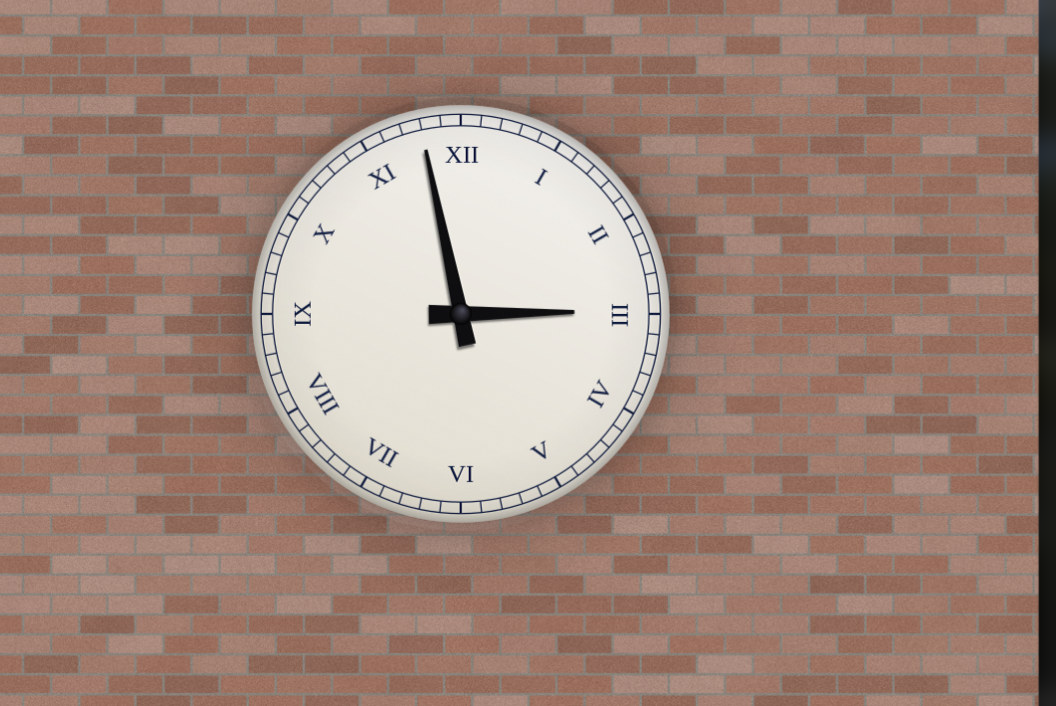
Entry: 2,58
